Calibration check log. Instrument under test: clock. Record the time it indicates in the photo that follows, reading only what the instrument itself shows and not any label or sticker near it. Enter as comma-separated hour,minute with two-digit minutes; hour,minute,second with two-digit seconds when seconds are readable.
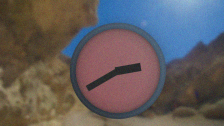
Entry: 2,40
